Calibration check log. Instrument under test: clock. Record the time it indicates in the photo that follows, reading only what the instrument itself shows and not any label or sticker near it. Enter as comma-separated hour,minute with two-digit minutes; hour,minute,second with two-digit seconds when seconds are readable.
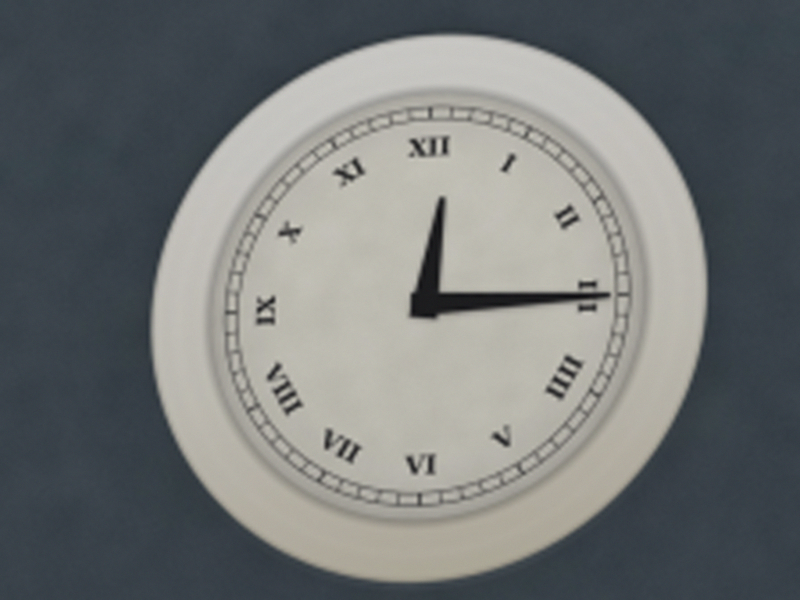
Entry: 12,15
